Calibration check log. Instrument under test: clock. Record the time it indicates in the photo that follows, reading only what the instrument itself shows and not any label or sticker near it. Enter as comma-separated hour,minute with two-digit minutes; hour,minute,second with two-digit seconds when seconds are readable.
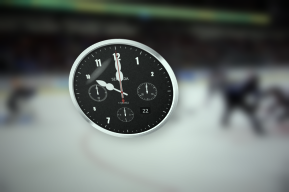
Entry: 10,00
